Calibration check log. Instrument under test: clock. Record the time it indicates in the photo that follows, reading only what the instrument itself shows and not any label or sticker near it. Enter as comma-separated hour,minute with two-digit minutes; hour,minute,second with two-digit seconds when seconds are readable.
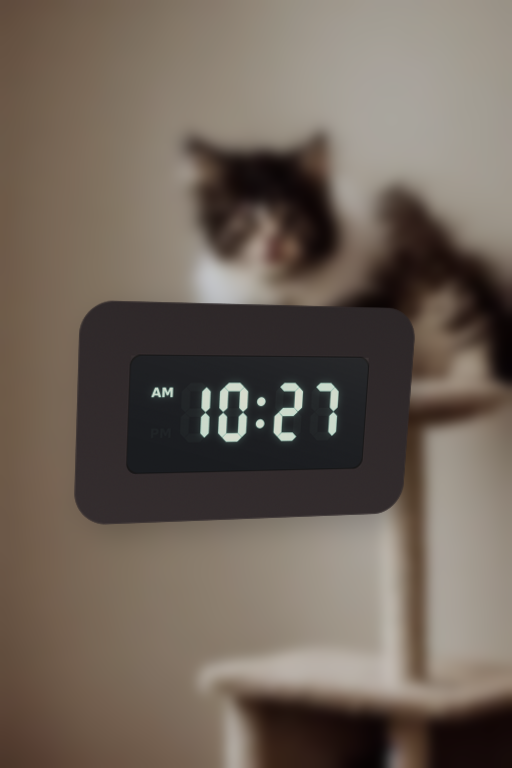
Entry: 10,27
